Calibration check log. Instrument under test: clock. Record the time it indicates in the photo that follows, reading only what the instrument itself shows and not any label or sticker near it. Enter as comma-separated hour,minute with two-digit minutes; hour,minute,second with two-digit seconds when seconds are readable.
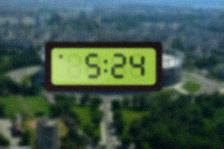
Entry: 5,24
